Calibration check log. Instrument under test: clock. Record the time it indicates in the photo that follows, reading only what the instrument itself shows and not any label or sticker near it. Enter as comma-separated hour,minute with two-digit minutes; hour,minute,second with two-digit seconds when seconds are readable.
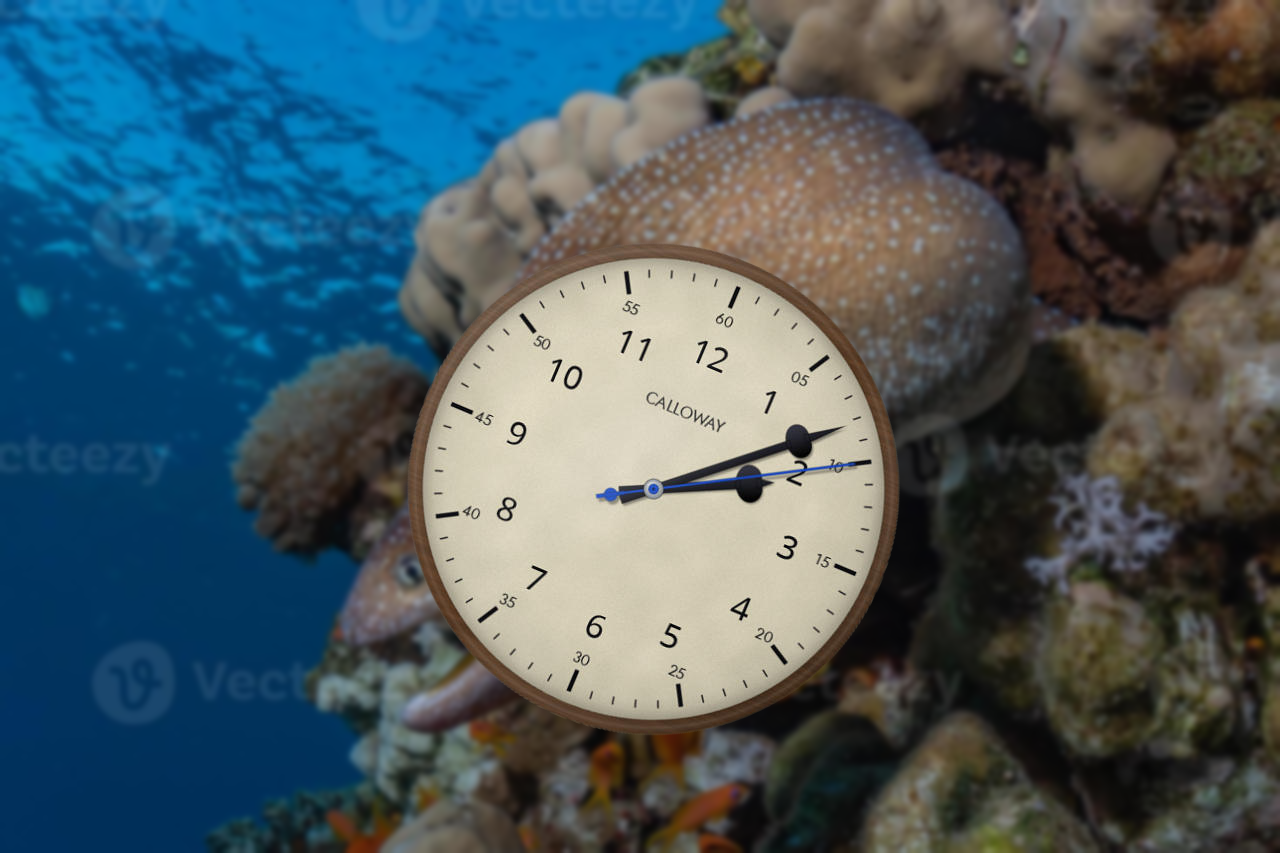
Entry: 2,08,10
